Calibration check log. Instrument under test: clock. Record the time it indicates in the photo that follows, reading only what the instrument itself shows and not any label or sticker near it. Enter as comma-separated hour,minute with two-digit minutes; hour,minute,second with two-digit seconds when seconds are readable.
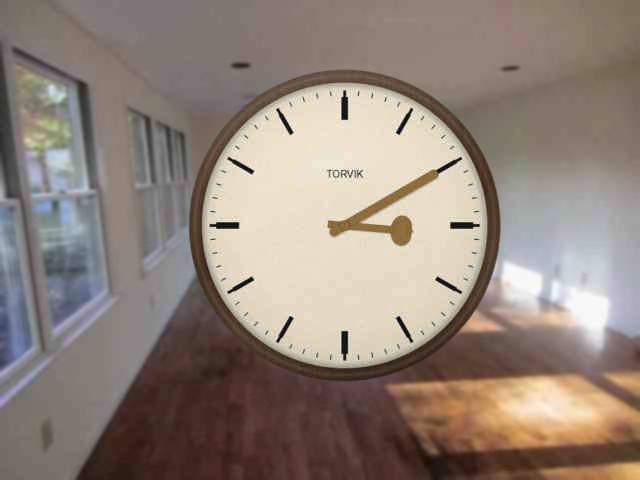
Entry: 3,10
